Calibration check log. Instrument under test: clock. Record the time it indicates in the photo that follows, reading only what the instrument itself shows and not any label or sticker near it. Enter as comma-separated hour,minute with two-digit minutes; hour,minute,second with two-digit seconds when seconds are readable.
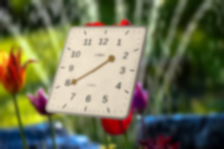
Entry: 1,39
